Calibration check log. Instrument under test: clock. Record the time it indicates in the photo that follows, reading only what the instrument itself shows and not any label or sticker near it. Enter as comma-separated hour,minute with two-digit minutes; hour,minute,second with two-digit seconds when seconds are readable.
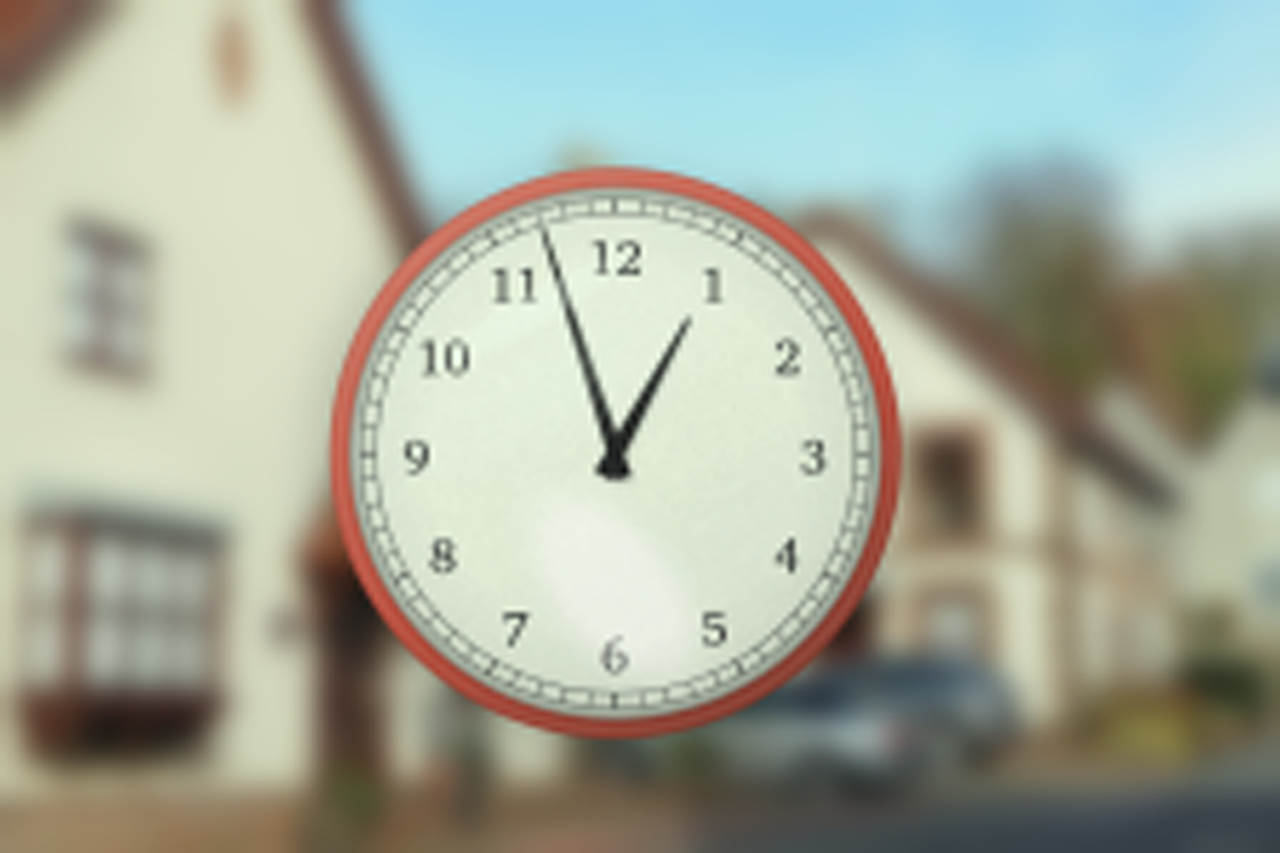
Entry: 12,57
